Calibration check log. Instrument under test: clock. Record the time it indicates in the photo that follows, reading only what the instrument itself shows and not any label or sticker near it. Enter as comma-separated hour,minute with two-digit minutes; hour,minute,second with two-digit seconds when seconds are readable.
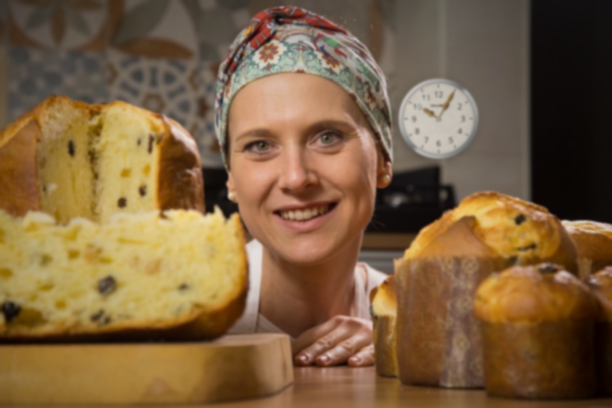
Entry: 10,05
